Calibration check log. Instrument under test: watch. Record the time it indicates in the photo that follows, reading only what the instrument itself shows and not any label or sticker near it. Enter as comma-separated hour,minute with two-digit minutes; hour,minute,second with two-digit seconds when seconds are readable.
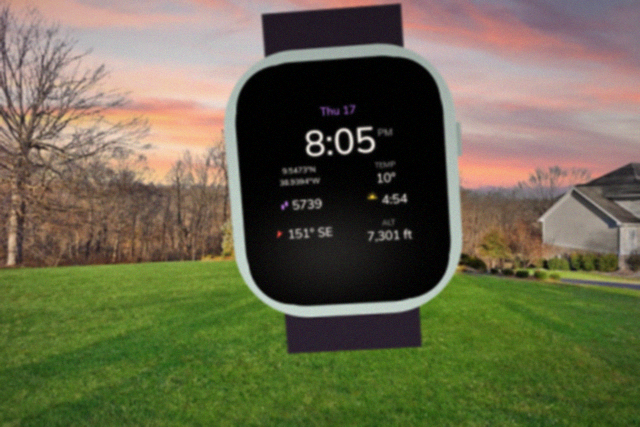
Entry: 8,05
